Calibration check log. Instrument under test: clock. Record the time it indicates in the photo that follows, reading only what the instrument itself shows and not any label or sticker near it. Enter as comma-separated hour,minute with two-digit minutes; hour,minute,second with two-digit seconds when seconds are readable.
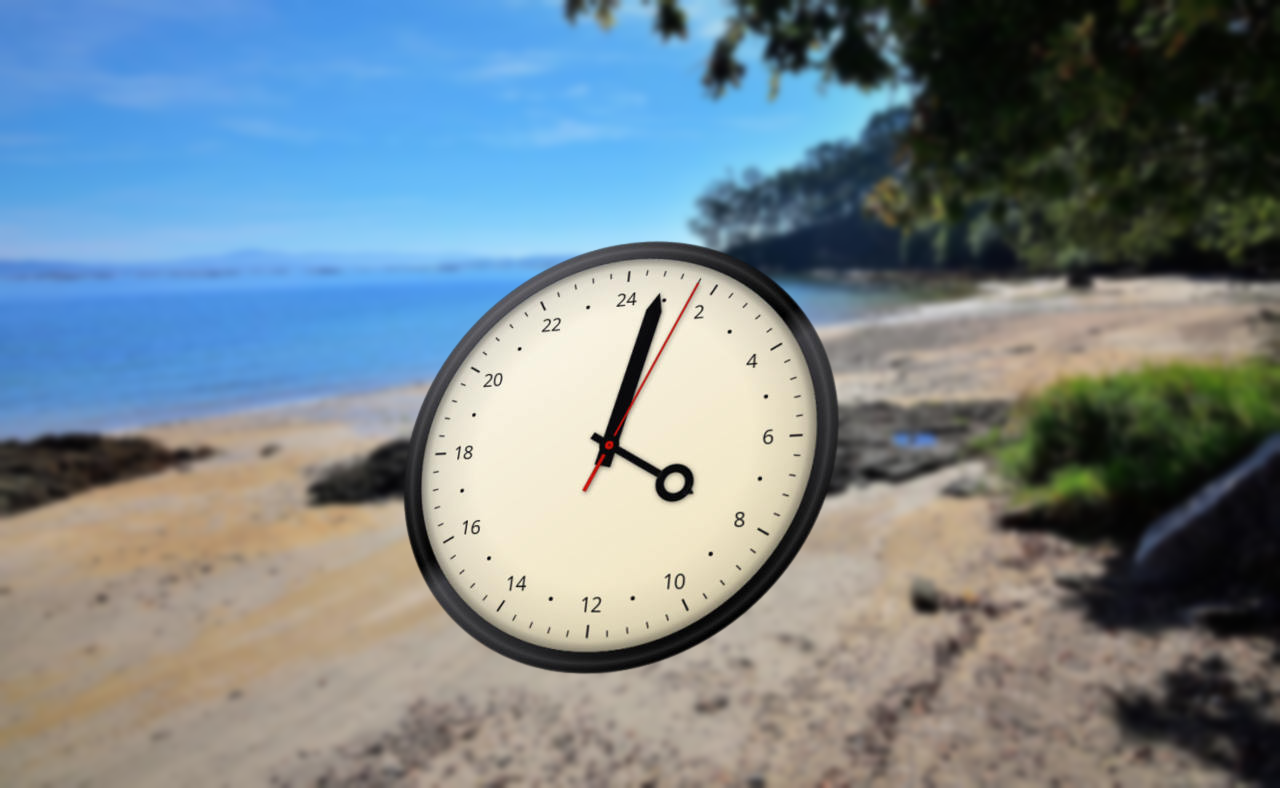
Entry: 8,02,04
